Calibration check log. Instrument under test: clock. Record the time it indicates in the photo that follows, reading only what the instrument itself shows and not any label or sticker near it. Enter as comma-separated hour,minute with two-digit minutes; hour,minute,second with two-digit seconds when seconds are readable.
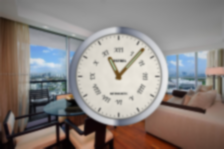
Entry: 11,07
